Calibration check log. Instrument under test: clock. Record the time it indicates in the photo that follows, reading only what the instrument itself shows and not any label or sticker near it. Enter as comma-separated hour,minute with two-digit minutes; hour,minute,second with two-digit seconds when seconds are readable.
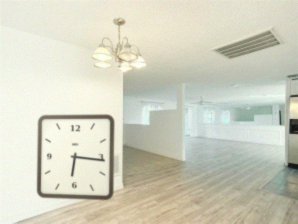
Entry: 6,16
